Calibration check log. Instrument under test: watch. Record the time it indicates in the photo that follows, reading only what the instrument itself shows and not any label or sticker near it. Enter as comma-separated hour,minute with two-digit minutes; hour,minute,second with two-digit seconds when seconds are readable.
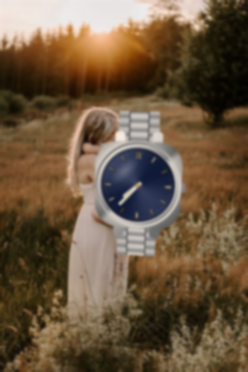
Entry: 7,37
